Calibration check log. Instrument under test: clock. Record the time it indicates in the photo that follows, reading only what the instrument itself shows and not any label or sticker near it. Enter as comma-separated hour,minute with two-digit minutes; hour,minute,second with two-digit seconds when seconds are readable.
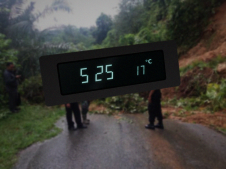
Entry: 5,25
